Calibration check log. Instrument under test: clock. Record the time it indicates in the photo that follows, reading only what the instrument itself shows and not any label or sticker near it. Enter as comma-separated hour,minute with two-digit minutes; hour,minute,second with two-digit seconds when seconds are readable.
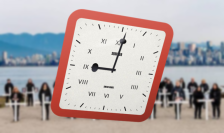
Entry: 9,01
